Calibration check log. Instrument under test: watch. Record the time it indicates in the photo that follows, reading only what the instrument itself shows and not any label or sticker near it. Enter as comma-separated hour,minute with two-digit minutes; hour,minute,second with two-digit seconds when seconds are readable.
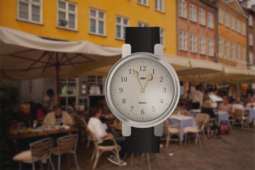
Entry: 12,56
